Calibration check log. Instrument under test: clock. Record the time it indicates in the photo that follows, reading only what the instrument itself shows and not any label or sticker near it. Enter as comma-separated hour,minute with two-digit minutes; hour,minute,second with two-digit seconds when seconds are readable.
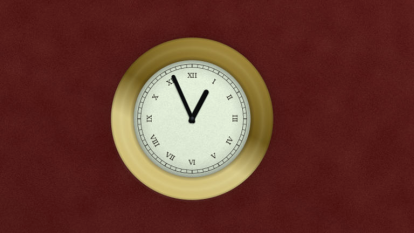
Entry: 12,56
